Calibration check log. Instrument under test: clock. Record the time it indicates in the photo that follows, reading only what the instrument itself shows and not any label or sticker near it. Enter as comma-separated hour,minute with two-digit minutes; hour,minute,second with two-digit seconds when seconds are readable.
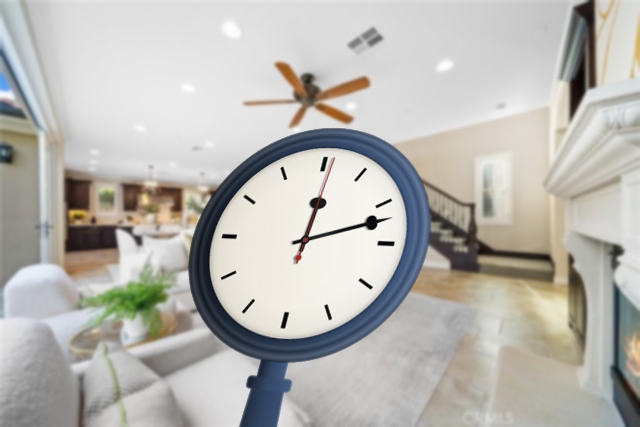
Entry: 12,12,01
